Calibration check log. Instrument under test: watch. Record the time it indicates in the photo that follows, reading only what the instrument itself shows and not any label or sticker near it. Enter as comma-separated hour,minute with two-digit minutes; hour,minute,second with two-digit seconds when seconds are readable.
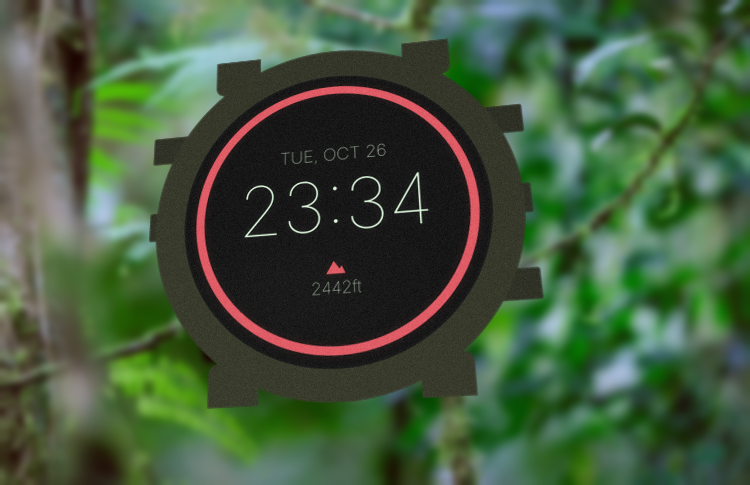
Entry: 23,34
